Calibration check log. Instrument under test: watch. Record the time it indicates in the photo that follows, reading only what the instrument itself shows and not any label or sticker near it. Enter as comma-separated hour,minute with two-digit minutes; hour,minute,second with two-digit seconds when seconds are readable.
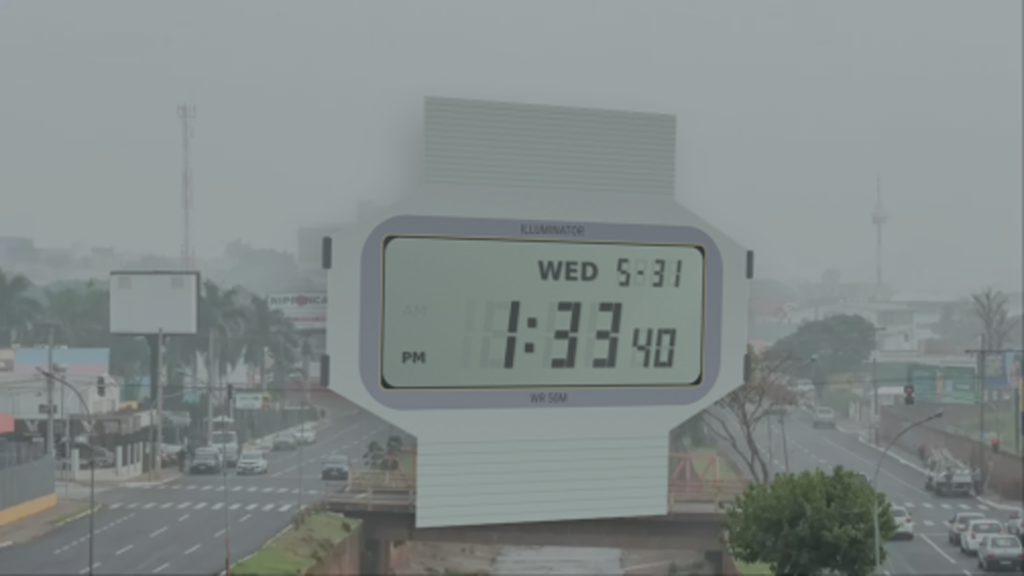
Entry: 1,33,40
